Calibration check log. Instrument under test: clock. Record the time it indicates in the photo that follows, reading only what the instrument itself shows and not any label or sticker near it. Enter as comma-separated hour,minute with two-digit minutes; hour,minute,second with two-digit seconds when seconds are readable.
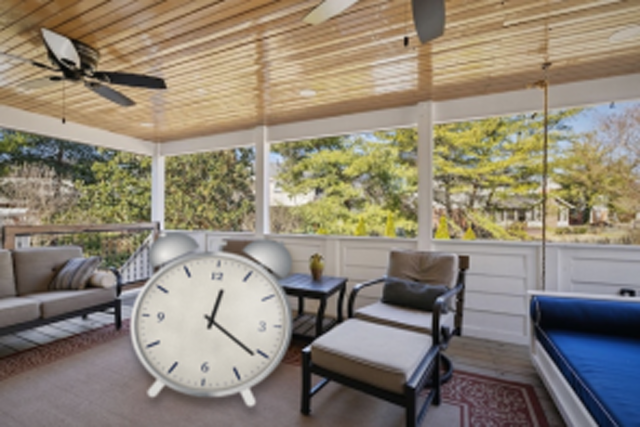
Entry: 12,21
